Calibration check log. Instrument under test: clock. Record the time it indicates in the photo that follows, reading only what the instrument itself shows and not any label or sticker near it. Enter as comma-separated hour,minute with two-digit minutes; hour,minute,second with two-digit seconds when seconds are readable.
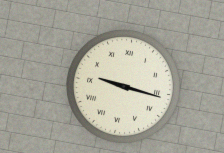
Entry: 9,16
